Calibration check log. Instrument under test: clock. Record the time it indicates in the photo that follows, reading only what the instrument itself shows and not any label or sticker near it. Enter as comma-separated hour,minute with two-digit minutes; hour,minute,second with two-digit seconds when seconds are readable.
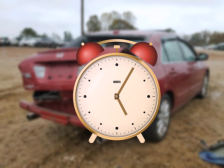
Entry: 5,05
